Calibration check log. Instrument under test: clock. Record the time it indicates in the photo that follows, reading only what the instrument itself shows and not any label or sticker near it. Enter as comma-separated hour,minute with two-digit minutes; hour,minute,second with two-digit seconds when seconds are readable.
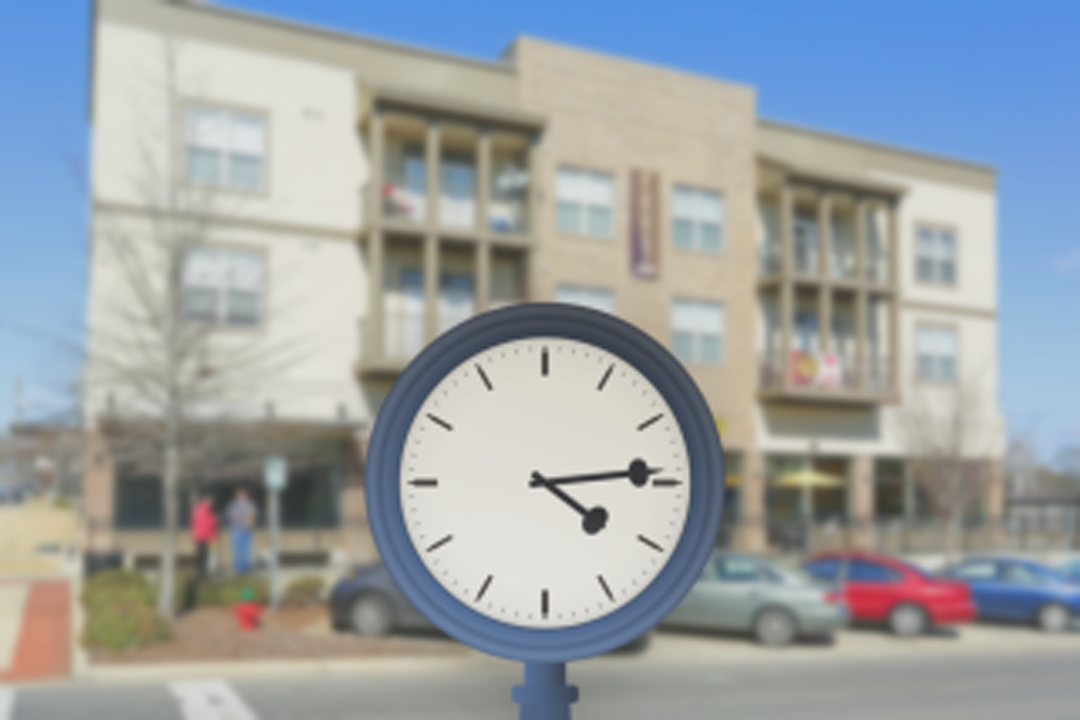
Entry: 4,14
